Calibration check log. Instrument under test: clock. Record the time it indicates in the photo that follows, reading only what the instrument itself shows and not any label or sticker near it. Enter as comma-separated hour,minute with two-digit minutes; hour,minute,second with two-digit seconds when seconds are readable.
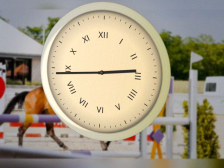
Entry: 2,44
